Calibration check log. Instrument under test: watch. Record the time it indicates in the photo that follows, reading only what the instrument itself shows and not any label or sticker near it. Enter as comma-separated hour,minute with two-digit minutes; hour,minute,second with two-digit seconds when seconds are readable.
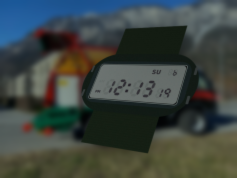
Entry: 12,13,19
